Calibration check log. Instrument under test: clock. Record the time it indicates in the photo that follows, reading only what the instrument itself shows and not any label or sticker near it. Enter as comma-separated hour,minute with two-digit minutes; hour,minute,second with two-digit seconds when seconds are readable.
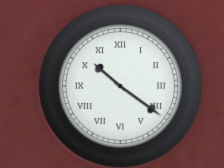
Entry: 10,21
